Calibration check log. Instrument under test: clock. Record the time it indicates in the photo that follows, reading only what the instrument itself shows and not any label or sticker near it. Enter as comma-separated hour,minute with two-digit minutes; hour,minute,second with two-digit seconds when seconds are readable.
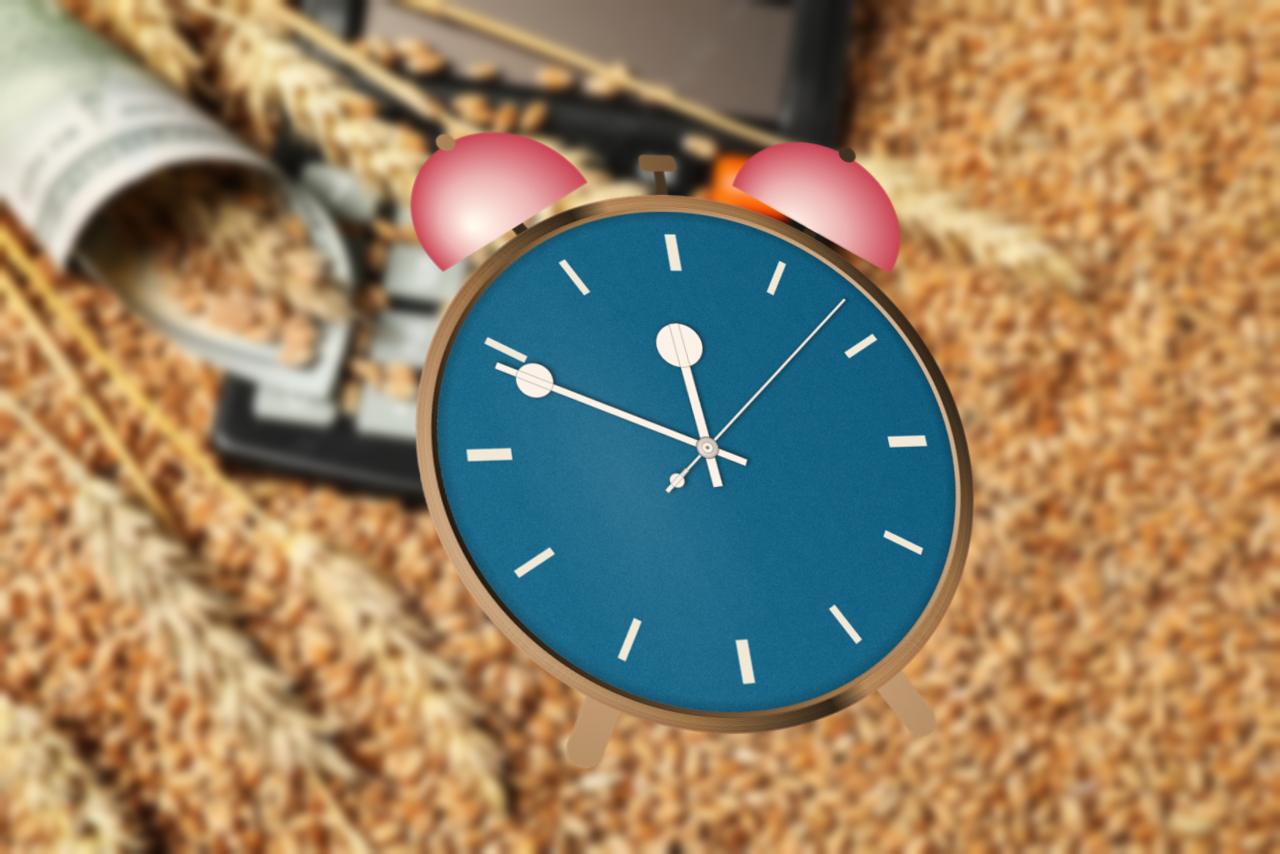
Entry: 11,49,08
